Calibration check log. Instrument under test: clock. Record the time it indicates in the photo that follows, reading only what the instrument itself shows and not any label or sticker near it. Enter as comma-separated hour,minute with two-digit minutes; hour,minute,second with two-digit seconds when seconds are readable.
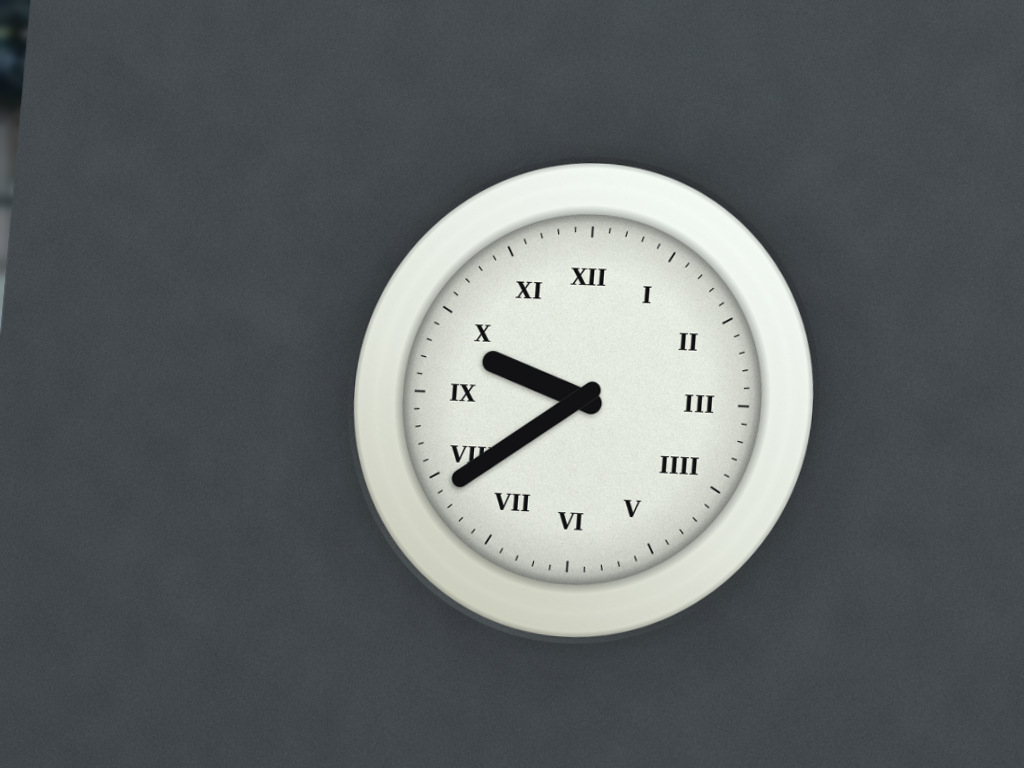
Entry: 9,39
